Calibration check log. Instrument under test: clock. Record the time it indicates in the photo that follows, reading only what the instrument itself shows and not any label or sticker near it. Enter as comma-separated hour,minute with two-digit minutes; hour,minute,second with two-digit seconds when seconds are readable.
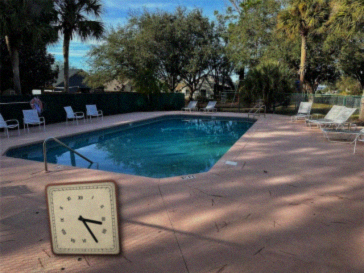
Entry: 3,25
